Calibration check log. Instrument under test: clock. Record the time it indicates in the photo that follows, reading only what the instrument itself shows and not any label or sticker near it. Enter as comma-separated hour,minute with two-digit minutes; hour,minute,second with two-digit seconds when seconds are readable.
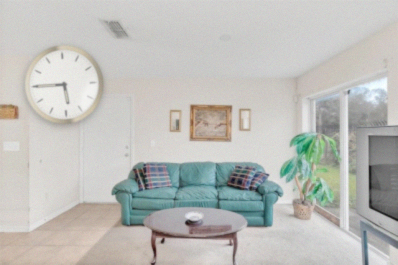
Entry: 5,45
